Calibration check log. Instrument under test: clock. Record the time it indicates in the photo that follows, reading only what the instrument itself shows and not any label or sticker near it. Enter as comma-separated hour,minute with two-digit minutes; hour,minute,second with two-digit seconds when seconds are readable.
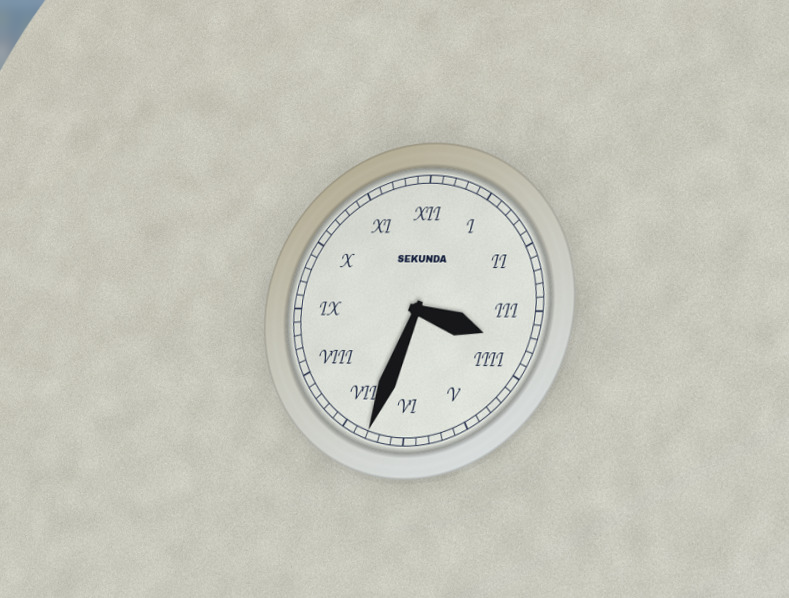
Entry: 3,33
